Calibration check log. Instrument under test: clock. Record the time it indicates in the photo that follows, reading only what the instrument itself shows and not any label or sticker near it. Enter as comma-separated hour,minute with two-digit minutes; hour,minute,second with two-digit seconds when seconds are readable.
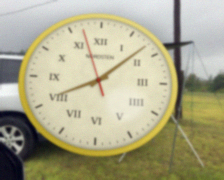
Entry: 8,07,57
